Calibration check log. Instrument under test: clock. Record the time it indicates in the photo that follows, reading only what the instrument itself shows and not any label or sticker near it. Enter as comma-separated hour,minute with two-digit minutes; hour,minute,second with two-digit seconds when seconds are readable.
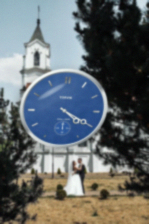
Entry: 4,20
